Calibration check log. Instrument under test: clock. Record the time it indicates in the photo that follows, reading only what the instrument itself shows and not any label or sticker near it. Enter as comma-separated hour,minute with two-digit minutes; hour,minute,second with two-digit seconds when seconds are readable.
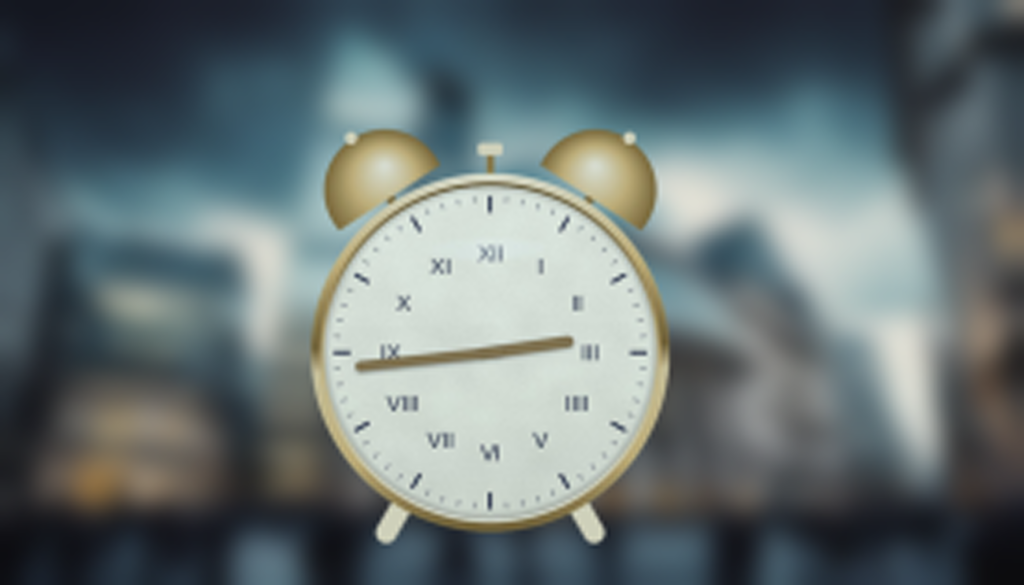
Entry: 2,44
